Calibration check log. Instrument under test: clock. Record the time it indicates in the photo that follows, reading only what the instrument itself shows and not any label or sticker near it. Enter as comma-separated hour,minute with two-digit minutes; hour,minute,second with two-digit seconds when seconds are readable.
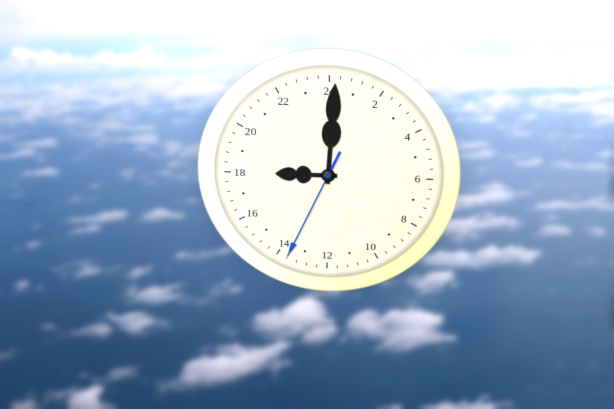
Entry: 18,00,34
